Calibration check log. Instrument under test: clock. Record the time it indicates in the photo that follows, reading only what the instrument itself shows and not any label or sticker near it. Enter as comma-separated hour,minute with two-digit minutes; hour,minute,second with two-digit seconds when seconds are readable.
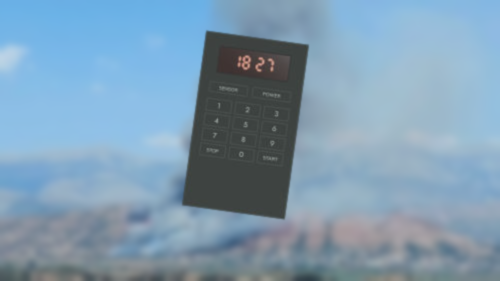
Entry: 18,27
